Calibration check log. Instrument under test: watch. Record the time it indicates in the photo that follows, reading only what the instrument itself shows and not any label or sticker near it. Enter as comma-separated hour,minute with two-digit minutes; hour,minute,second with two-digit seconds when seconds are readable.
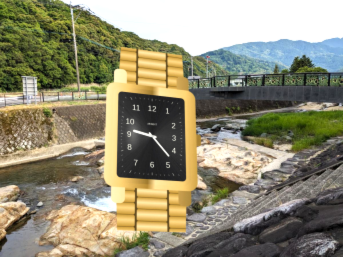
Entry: 9,23
